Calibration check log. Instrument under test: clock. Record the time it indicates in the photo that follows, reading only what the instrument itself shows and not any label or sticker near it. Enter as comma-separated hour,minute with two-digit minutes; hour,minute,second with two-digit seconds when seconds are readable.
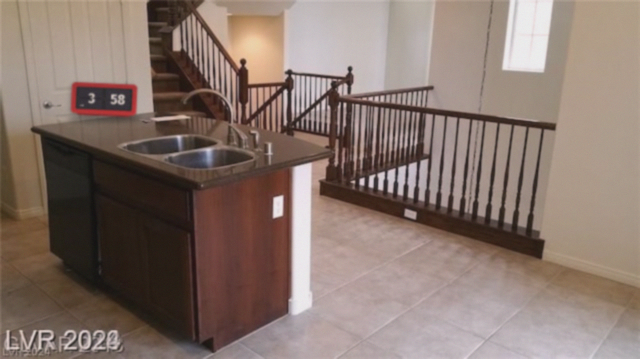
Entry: 3,58
